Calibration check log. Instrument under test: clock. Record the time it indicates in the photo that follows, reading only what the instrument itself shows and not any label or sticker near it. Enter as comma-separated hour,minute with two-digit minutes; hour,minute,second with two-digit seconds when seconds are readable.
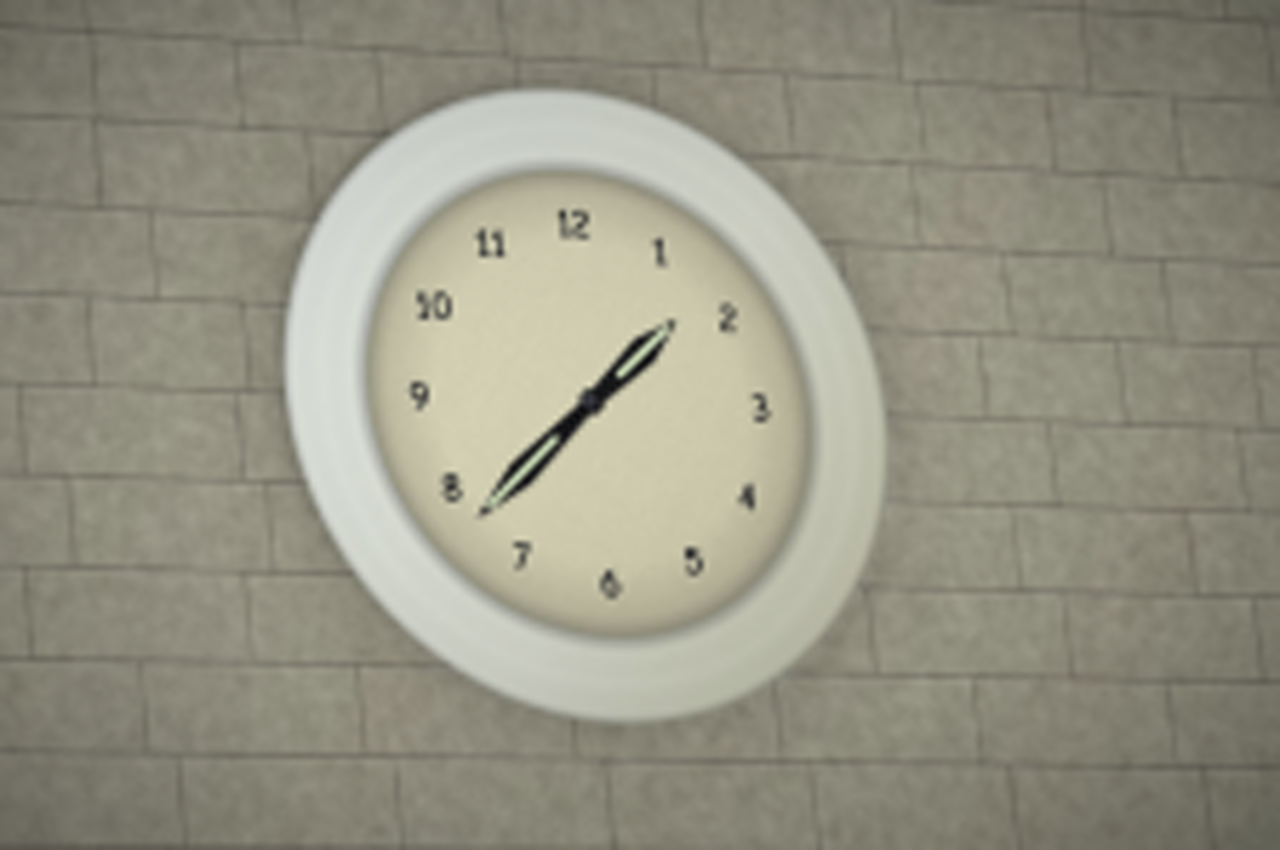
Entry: 1,38
